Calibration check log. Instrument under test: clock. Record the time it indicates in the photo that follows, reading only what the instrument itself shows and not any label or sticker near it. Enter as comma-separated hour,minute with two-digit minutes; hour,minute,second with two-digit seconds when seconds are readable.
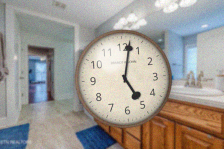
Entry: 5,02
